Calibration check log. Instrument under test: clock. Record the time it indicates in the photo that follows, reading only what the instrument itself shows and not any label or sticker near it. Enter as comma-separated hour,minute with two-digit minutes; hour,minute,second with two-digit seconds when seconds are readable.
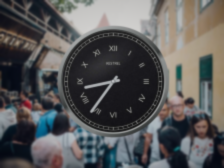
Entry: 8,36
